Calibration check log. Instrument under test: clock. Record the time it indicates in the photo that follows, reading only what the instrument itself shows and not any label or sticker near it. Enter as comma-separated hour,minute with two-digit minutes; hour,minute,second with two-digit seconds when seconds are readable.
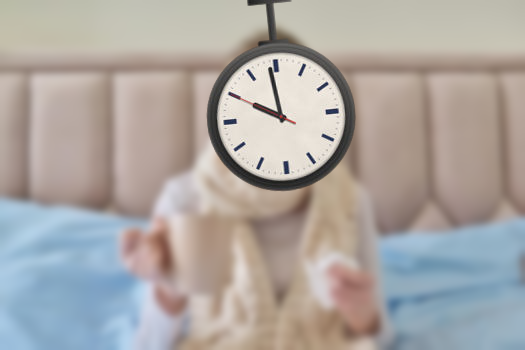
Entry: 9,58,50
